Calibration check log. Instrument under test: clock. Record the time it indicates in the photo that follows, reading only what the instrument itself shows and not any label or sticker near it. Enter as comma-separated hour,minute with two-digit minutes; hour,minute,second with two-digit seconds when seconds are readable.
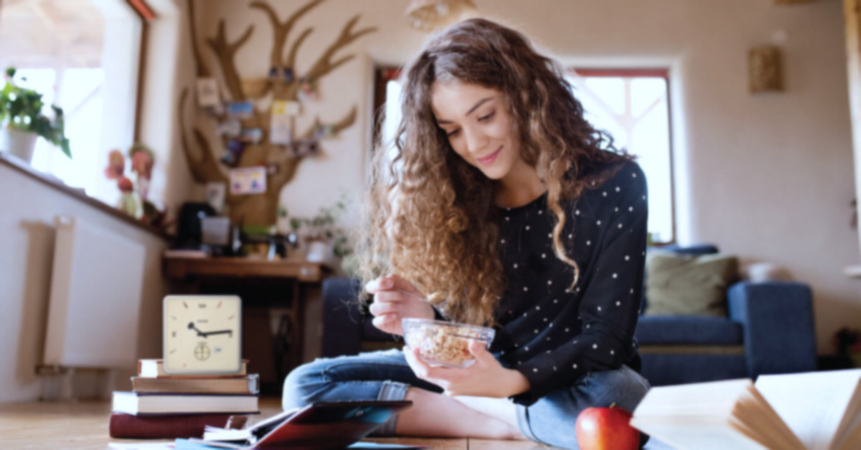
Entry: 10,14
